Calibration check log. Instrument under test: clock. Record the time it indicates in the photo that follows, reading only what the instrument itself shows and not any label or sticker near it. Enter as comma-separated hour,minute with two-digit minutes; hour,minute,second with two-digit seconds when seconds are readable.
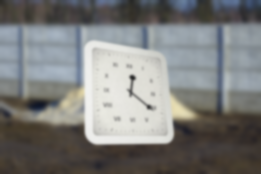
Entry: 12,21
